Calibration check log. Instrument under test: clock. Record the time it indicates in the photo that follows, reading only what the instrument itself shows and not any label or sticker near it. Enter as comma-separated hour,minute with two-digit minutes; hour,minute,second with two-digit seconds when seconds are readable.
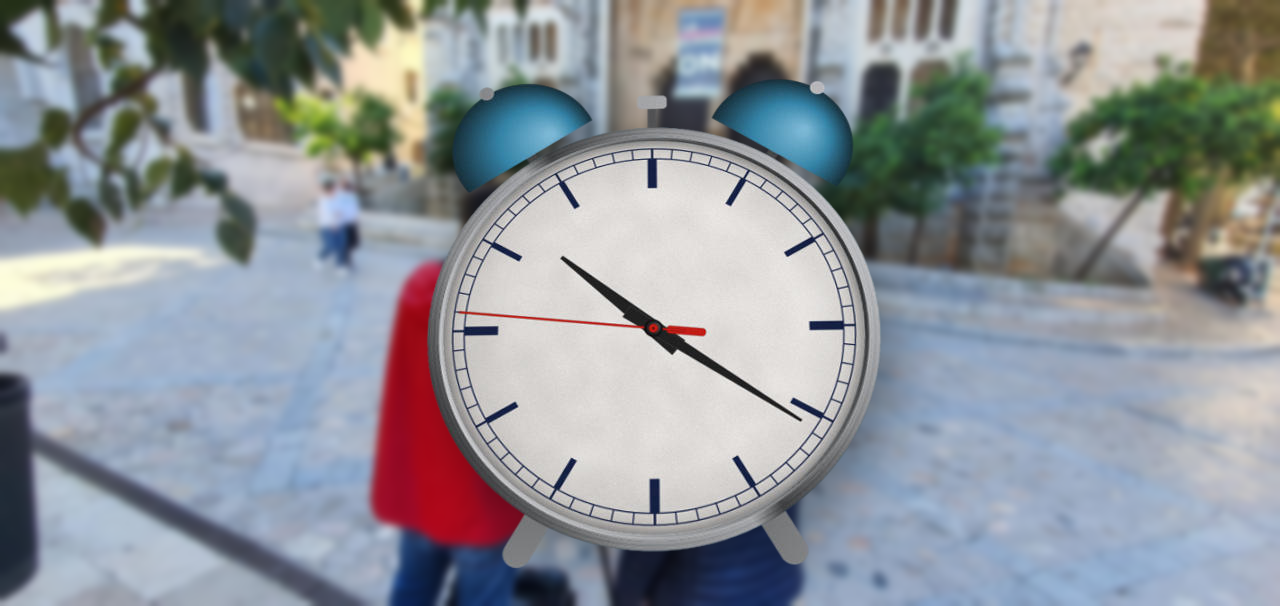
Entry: 10,20,46
